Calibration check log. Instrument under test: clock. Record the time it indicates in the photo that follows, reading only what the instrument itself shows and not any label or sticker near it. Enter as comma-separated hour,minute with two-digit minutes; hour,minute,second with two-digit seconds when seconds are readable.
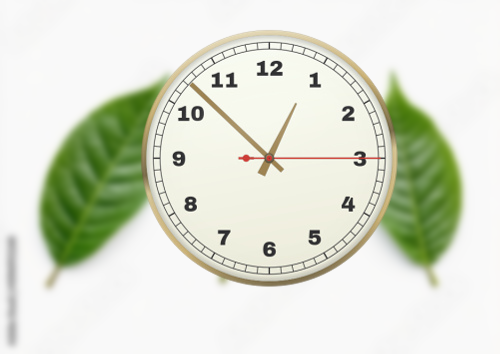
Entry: 12,52,15
